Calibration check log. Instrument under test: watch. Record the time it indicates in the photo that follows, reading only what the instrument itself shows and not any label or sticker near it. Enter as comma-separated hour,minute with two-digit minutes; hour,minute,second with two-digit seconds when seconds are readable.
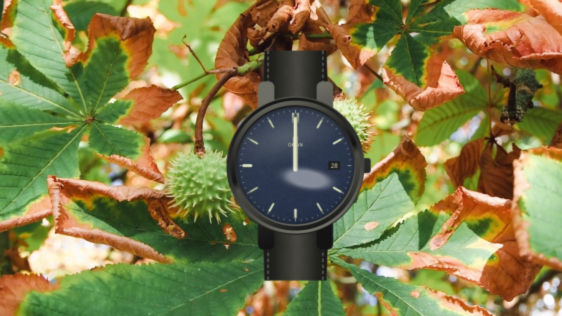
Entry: 12,00
